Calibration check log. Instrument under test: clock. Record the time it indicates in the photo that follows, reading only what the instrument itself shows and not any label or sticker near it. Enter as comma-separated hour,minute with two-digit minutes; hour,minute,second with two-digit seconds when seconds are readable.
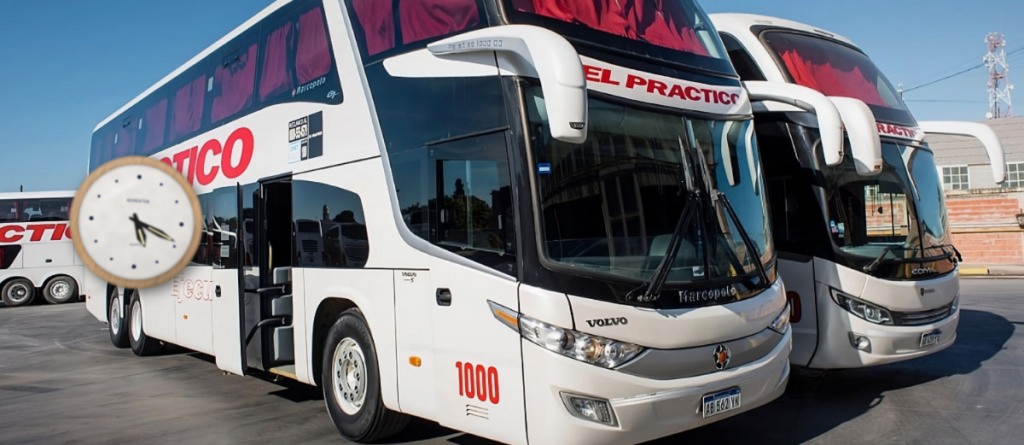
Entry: 5,19
